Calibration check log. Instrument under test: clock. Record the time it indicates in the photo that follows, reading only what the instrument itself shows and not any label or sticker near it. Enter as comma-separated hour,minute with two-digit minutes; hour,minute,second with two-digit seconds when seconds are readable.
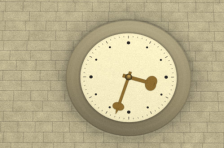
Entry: 3,33
